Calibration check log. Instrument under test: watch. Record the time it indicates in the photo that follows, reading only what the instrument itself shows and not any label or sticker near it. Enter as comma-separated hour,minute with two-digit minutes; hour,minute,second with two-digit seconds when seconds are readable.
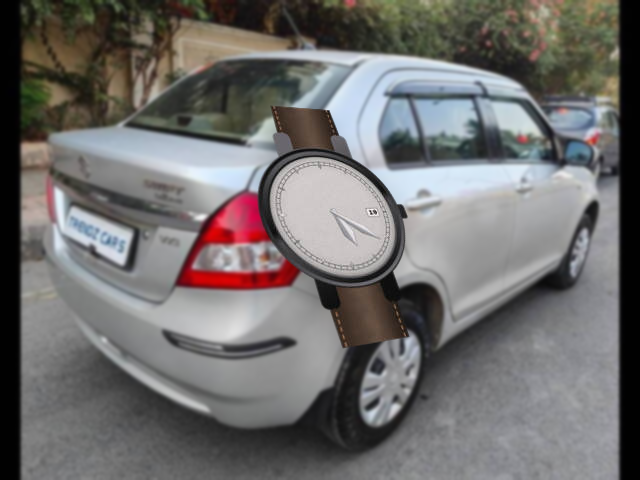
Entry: 5,21
